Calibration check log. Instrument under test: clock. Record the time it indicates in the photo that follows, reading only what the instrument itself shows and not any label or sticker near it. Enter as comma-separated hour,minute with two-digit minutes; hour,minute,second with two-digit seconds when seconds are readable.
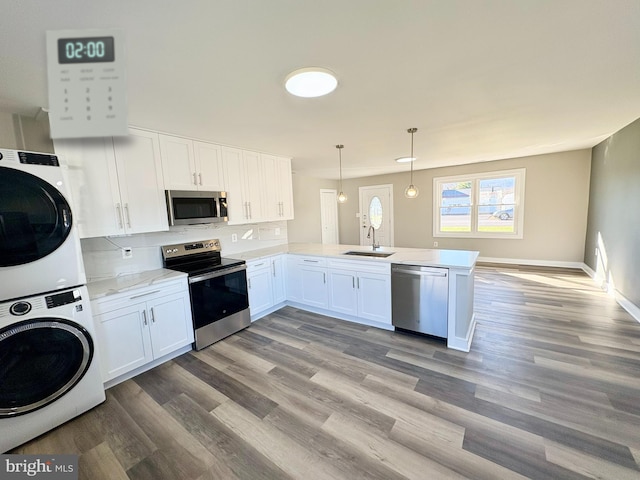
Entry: 2,00
